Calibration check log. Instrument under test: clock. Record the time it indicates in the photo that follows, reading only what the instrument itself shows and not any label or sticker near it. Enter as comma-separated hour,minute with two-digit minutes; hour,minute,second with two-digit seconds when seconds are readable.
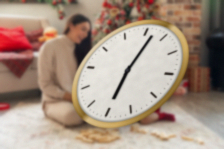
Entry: 6,02
